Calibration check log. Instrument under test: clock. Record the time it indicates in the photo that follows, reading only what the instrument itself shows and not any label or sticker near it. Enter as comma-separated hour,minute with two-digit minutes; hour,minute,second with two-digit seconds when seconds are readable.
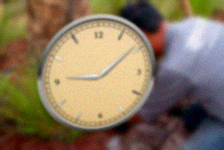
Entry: 9,09
